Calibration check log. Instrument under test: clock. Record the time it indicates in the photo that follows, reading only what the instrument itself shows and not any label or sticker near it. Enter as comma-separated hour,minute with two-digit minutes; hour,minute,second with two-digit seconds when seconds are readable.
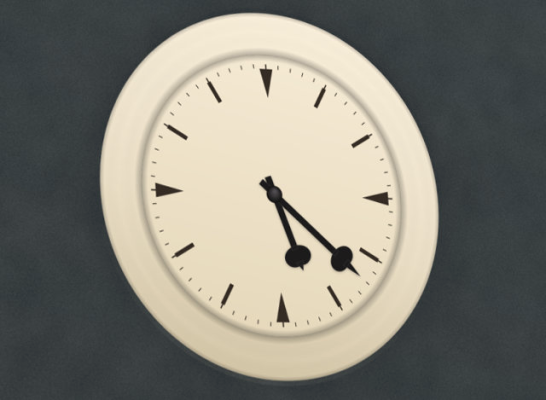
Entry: 5,22
